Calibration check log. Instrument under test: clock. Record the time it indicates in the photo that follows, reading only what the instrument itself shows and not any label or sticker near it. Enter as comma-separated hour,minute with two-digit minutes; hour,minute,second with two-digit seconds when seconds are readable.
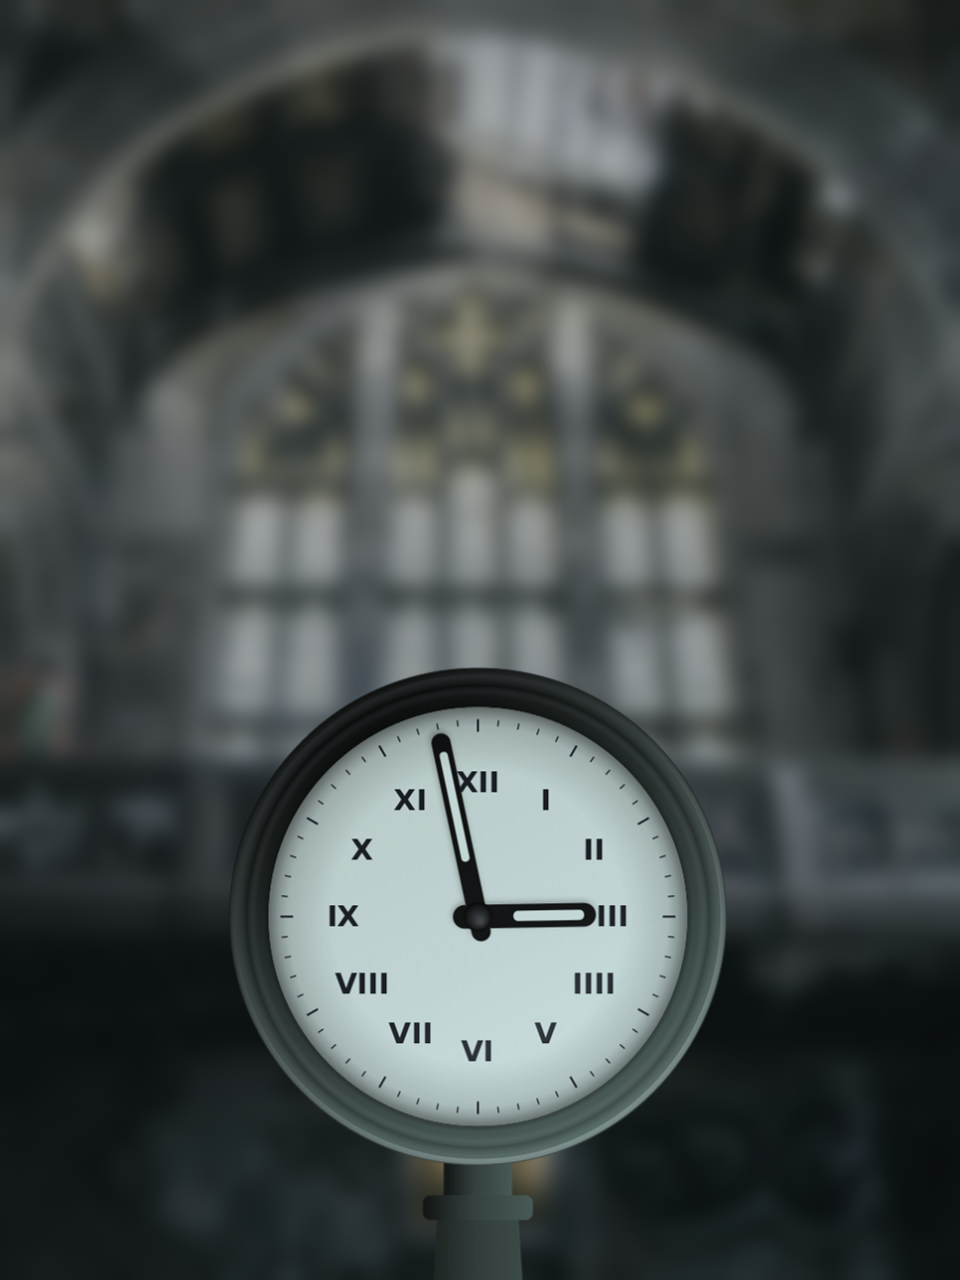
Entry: 2,58
